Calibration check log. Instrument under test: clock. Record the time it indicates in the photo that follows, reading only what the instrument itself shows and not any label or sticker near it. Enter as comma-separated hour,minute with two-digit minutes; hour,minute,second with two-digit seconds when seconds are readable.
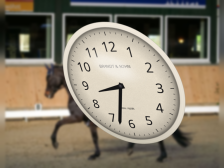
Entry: 8,33
